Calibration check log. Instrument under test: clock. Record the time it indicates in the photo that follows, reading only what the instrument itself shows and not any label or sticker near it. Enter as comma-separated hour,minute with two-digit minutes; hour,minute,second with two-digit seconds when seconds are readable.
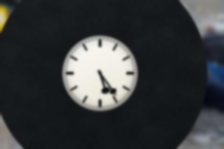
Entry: 5,24
